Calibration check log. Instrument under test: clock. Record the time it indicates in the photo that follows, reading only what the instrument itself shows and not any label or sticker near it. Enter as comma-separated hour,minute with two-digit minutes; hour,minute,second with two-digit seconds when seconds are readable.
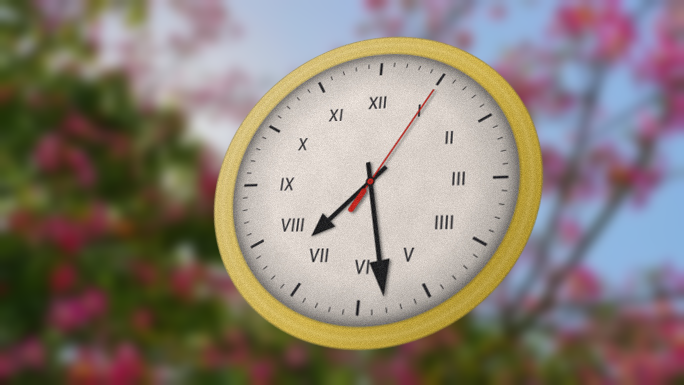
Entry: 7,28,05
